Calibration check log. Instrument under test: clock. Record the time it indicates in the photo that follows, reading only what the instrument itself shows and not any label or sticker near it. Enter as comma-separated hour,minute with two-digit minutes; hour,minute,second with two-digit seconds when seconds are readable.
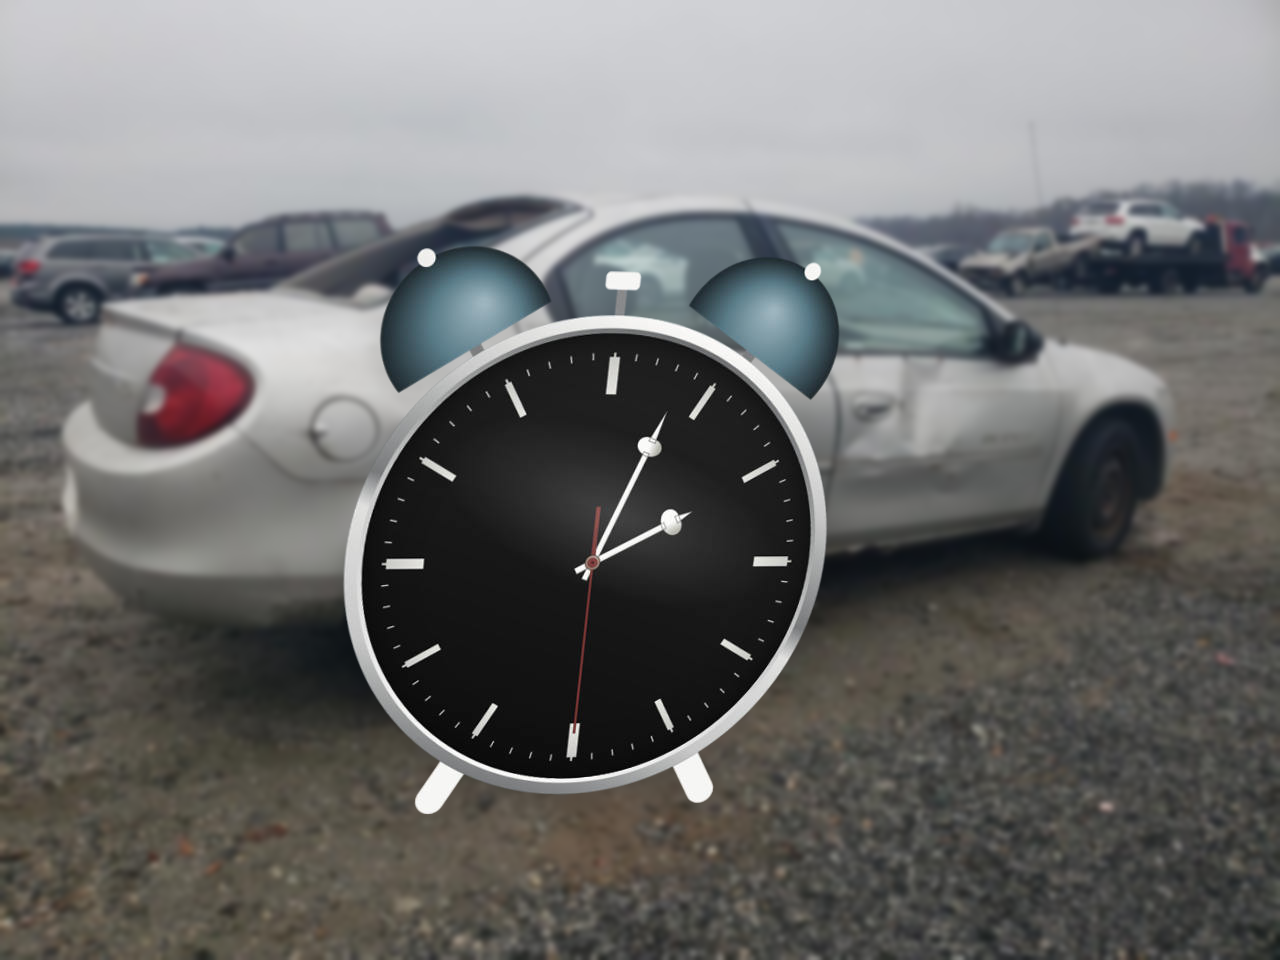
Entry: 2,03,30
